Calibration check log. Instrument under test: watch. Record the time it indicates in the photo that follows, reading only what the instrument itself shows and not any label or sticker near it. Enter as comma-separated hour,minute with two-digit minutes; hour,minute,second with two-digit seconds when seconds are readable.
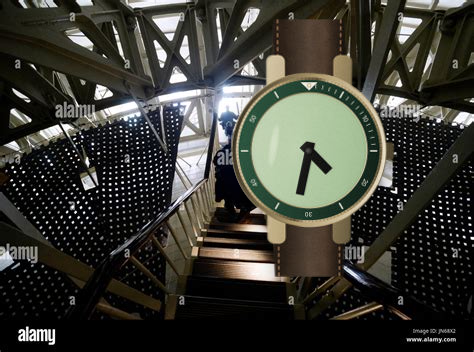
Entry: 4,32
